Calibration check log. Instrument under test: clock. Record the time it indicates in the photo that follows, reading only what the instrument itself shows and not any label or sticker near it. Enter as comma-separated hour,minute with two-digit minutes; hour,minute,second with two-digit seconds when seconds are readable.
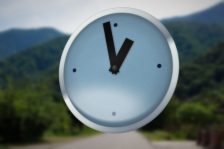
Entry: 12,58
